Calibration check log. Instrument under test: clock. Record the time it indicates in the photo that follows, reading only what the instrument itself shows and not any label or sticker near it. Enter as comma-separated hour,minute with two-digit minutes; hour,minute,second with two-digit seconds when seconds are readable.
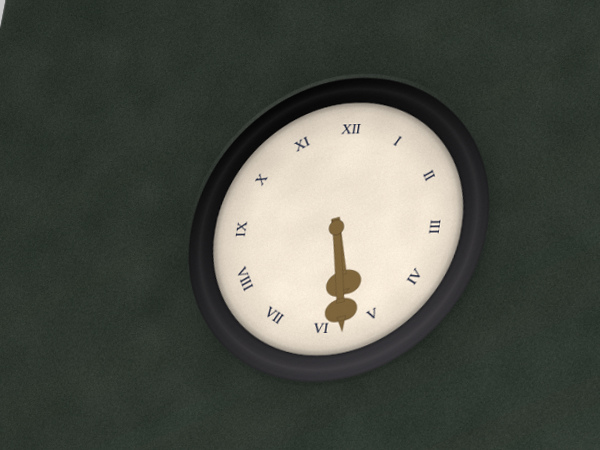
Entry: 5,28
